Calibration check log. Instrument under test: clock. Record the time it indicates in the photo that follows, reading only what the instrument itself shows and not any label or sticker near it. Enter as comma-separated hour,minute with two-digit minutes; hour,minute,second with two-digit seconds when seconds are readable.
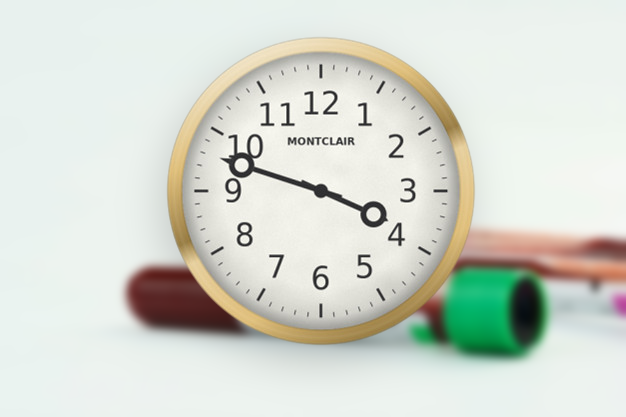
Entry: 3,48
